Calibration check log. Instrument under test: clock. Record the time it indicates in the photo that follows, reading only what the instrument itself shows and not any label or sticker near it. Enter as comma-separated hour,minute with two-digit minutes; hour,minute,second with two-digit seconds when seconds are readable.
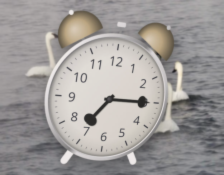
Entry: 7,15
